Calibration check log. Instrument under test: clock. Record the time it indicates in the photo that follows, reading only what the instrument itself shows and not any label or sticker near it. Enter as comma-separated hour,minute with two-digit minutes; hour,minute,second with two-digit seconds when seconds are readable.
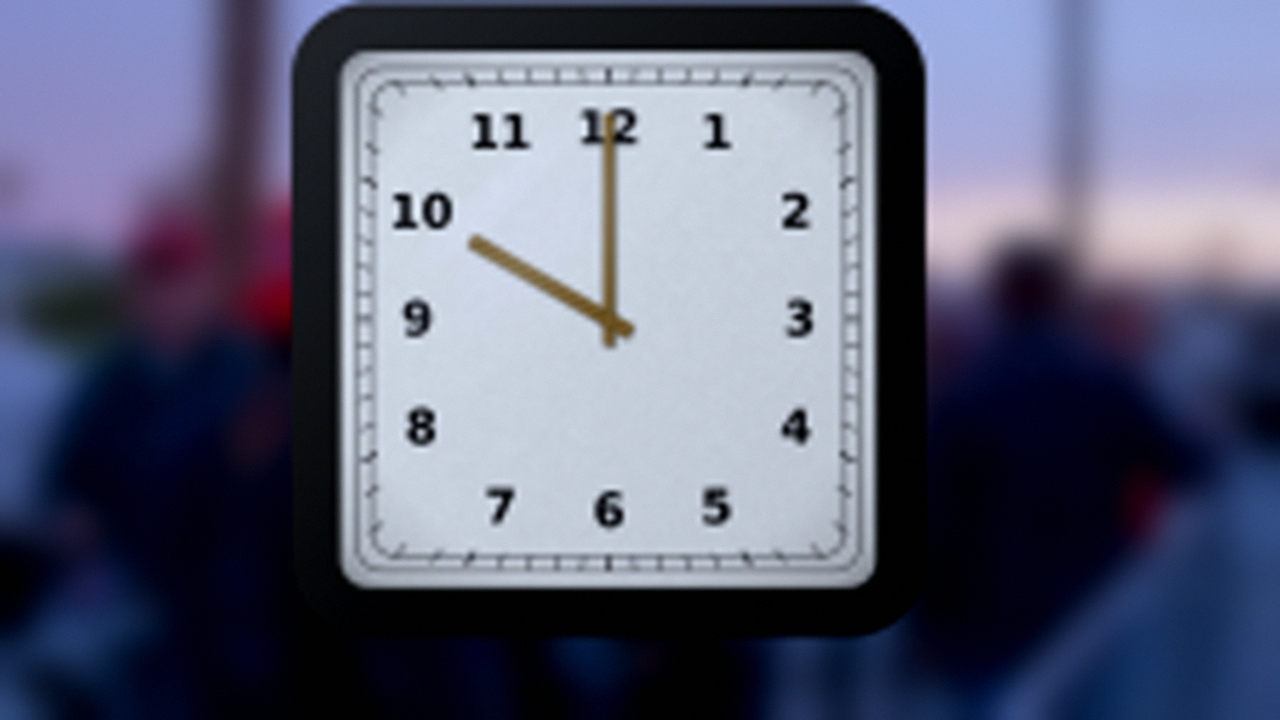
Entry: 10,00
